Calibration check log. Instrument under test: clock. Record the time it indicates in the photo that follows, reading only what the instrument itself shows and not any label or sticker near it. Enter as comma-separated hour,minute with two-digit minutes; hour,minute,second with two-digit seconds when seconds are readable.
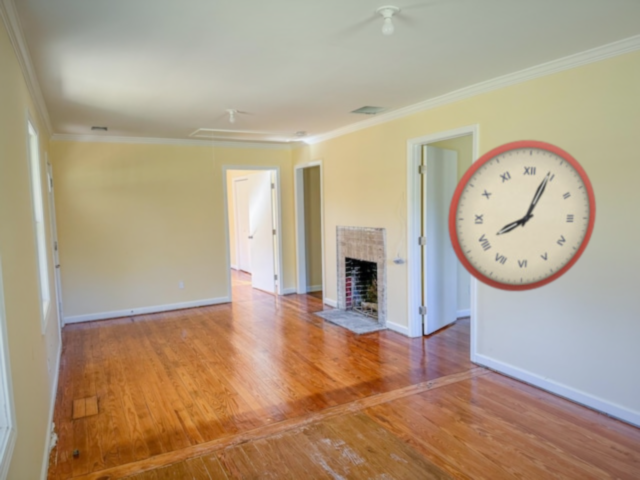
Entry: 8,04
